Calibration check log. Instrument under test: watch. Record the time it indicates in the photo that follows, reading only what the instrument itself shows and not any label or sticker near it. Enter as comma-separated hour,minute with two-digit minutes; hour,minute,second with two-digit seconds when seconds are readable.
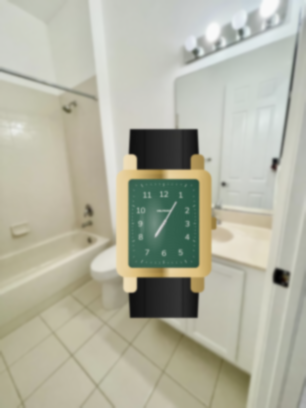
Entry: 7,05
